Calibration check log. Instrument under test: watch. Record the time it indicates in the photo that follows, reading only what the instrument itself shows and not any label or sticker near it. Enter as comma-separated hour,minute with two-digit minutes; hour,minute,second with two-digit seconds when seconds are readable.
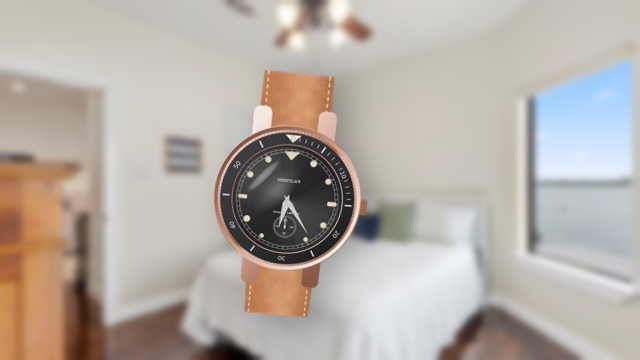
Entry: 6,24
